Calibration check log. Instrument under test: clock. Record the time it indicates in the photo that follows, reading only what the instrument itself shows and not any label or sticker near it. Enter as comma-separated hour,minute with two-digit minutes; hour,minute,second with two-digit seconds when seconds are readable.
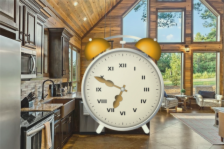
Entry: 6,49
